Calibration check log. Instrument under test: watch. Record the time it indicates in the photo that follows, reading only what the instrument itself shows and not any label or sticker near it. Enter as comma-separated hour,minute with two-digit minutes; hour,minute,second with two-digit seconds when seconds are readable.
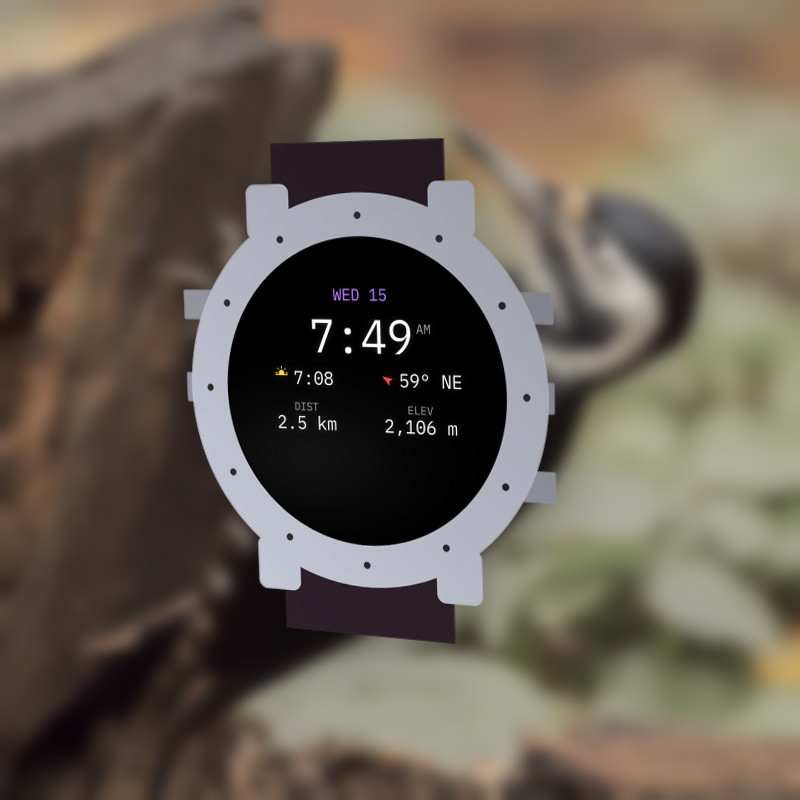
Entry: 7,49
